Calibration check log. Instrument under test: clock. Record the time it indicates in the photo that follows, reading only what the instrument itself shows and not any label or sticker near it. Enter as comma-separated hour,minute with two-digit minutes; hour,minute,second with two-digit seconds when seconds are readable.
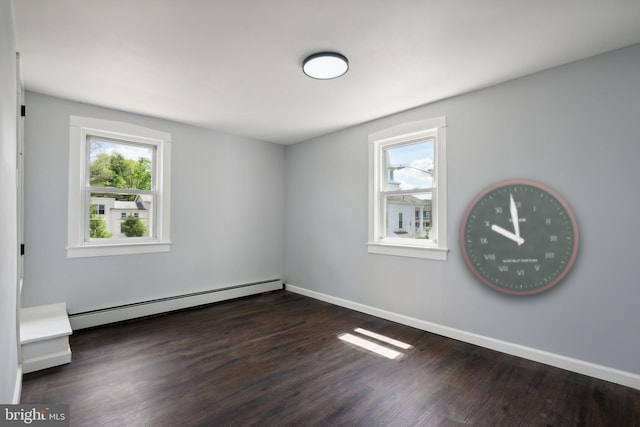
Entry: 9,59
